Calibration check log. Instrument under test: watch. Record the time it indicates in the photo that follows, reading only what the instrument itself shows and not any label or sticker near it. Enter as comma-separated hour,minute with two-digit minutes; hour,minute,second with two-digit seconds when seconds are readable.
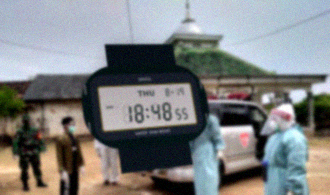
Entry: 18,48,55
